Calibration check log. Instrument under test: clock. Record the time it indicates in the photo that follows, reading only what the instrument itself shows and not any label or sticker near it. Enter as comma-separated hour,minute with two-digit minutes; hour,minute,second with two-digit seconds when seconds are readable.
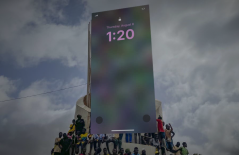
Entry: 1,20
